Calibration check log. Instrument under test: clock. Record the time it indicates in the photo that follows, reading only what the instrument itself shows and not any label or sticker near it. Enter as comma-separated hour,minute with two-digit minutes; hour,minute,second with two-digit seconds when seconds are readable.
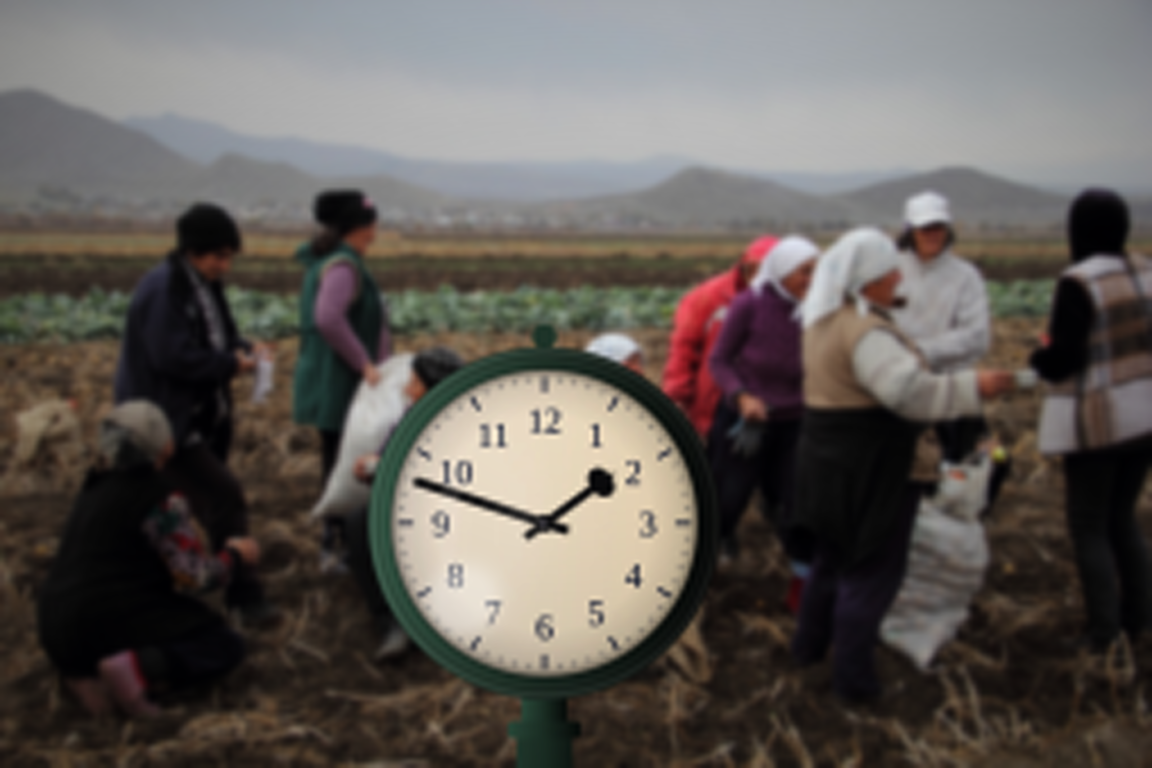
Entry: 1,48
